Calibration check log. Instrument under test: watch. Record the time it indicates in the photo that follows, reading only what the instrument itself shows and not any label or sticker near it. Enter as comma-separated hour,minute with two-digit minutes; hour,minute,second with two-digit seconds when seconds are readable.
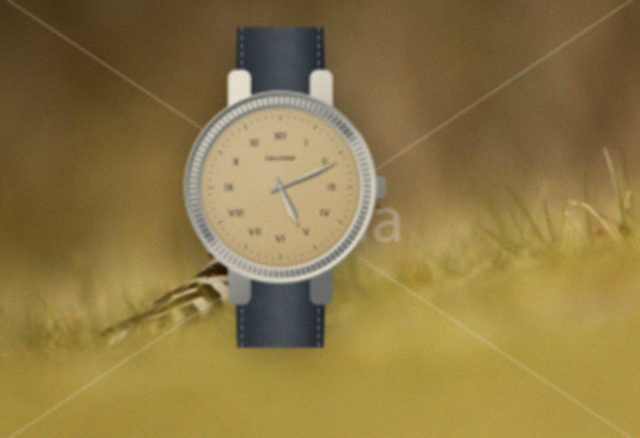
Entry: 5,11
